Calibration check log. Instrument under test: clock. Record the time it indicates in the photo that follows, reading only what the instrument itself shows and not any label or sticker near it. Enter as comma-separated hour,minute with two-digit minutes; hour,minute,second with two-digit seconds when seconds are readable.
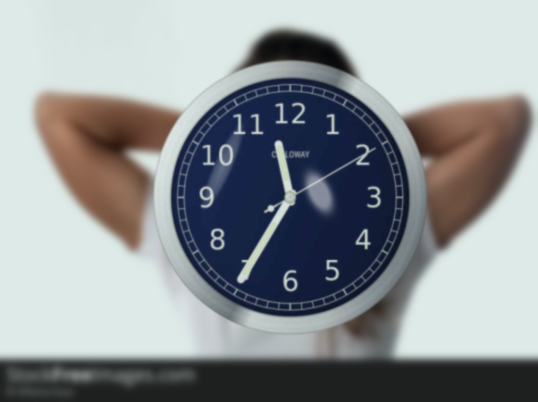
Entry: 11,35,10
